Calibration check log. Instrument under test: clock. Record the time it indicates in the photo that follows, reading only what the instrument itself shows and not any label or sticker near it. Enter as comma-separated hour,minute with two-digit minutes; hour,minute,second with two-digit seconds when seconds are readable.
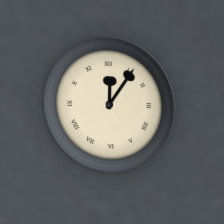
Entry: 12,06
